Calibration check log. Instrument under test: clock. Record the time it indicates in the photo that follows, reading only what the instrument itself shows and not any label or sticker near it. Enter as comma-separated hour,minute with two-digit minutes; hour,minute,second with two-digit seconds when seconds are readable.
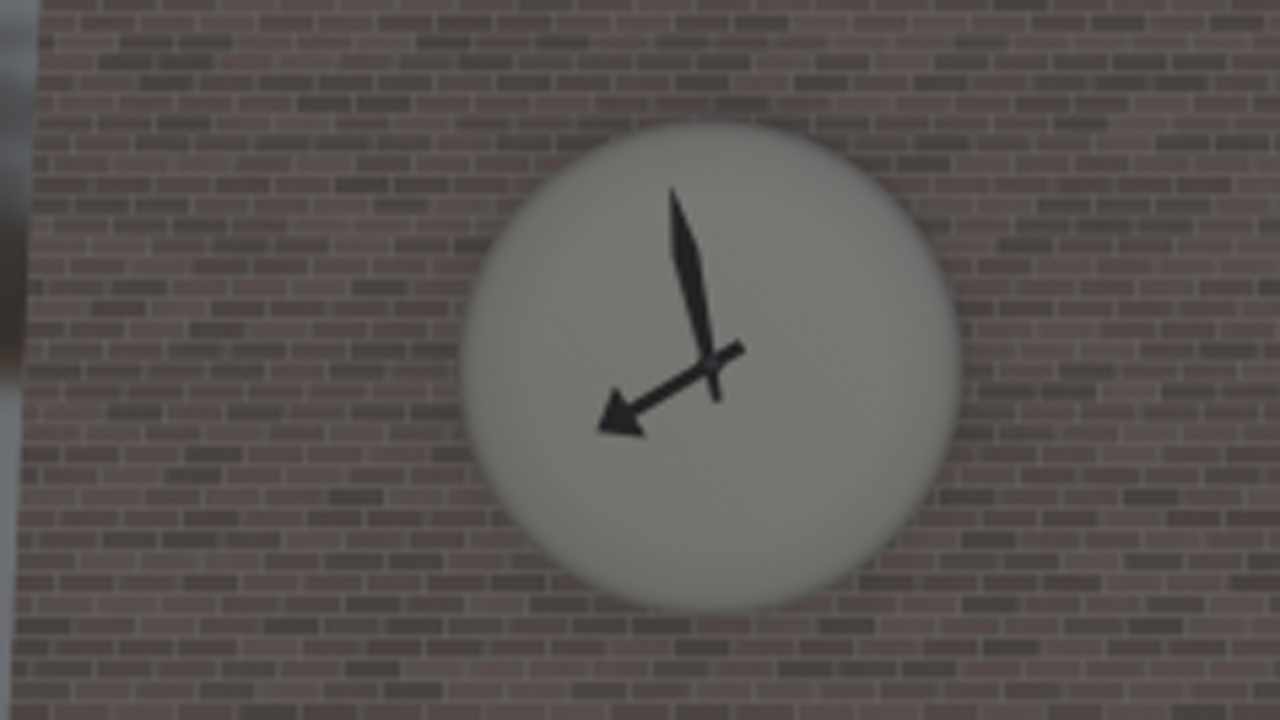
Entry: 7,58
